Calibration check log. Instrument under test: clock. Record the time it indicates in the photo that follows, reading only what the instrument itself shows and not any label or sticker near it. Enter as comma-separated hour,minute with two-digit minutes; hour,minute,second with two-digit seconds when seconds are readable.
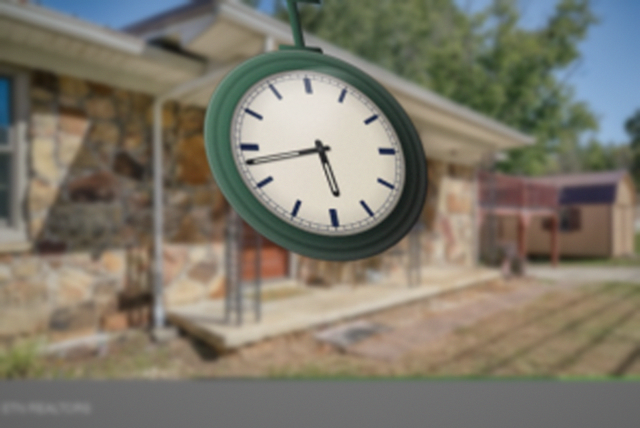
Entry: 5,43
